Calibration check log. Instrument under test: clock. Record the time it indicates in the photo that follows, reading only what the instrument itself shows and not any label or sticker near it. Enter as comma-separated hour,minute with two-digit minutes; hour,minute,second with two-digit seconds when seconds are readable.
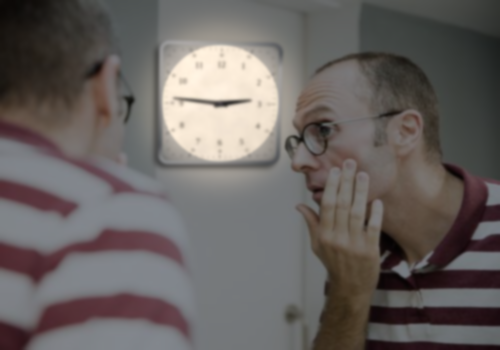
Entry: 2,46
